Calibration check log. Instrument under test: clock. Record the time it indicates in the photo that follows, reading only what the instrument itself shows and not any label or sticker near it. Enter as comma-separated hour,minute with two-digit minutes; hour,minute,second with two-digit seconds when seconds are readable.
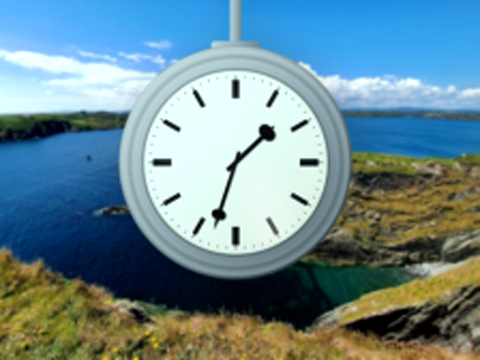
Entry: 1,33
